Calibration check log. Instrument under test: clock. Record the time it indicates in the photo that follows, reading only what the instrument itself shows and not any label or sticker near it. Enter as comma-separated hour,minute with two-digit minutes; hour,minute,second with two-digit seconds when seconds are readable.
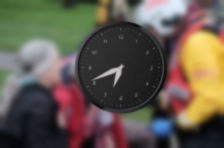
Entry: 6,41
